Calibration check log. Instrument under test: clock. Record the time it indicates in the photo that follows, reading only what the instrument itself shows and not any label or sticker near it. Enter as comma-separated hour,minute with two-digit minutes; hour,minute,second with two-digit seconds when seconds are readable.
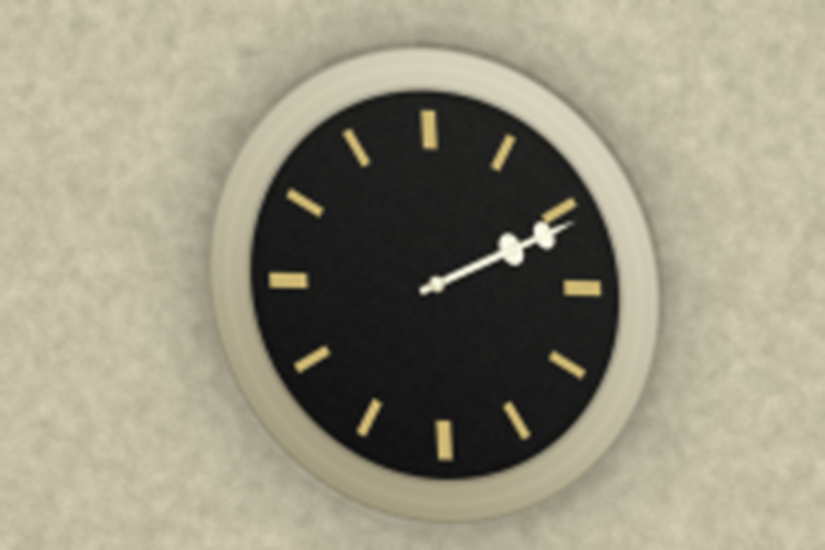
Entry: 2,11
